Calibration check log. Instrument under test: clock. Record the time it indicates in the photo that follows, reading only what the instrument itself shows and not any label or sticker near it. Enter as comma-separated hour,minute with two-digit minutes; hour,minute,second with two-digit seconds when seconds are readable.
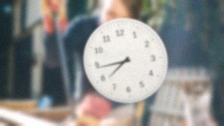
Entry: 7,44
